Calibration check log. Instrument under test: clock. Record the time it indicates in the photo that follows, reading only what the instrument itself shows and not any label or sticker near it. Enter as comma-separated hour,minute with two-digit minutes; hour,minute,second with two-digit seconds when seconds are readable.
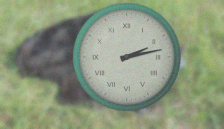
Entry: 2,13
